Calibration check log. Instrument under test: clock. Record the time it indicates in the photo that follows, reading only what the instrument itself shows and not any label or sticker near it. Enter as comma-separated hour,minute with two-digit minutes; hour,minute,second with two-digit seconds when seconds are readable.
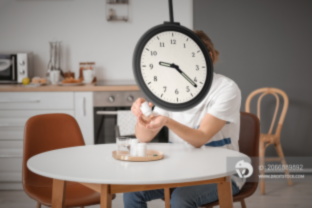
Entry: 9,22
